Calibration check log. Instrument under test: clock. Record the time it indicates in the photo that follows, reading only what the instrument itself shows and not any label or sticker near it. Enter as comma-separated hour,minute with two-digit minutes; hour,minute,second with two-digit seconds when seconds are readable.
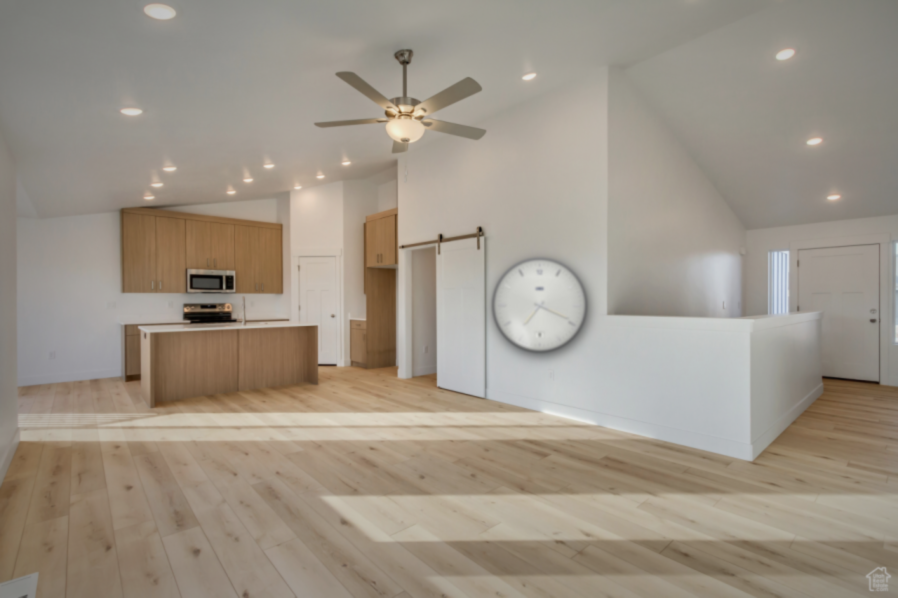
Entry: 7,19
